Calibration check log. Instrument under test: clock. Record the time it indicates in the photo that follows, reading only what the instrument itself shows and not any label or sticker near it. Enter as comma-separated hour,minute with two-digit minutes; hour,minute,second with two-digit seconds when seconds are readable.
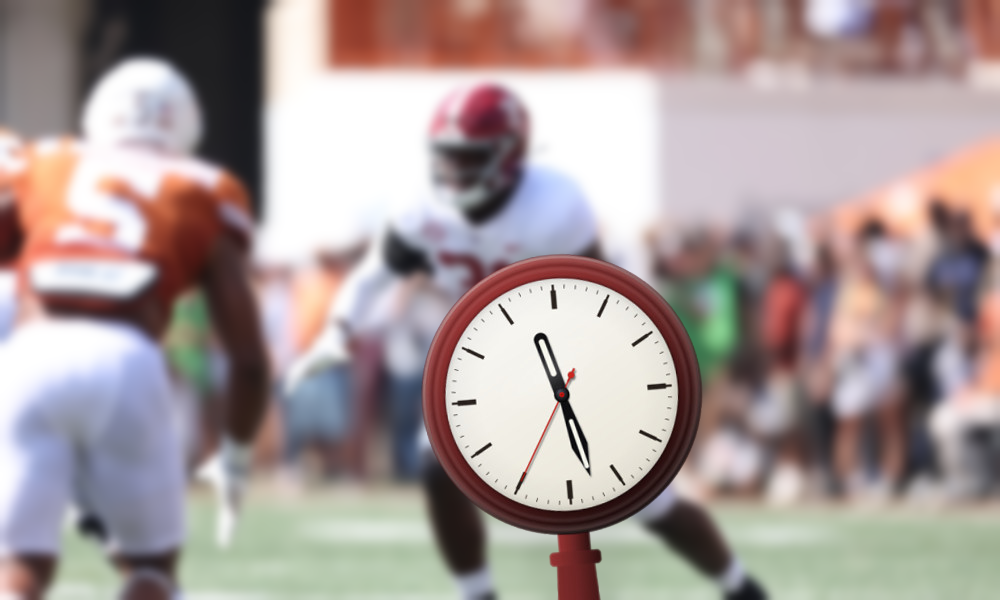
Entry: 11,27,35
